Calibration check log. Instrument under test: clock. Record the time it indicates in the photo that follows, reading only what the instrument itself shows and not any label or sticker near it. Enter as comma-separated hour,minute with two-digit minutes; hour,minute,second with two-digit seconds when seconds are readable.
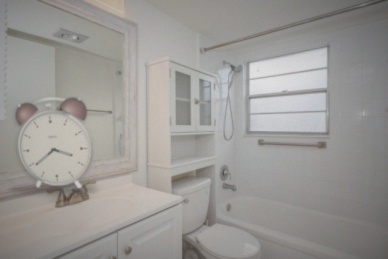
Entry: 3,39
